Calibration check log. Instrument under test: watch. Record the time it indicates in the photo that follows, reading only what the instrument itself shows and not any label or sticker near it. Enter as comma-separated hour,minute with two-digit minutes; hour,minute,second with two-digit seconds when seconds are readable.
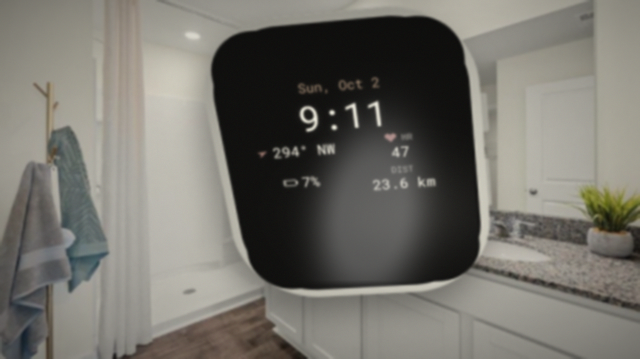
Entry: 9,11
